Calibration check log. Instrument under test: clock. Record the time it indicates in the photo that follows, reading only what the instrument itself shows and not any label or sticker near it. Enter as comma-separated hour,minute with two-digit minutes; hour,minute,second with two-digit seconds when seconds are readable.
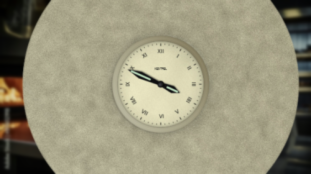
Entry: 3,49
